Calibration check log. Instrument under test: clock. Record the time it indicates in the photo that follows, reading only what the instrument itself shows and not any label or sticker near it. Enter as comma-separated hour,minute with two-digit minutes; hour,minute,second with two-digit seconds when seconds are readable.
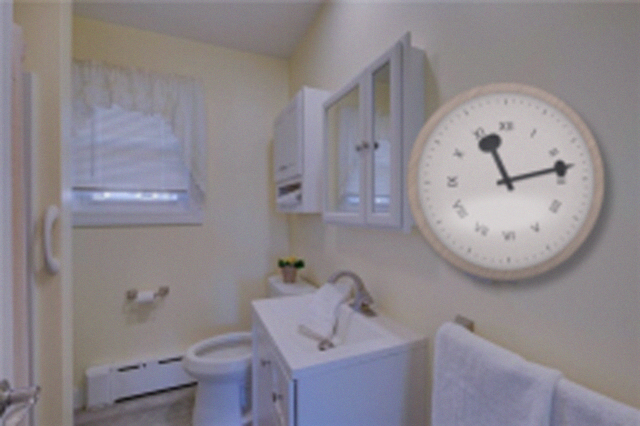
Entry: 11,13
